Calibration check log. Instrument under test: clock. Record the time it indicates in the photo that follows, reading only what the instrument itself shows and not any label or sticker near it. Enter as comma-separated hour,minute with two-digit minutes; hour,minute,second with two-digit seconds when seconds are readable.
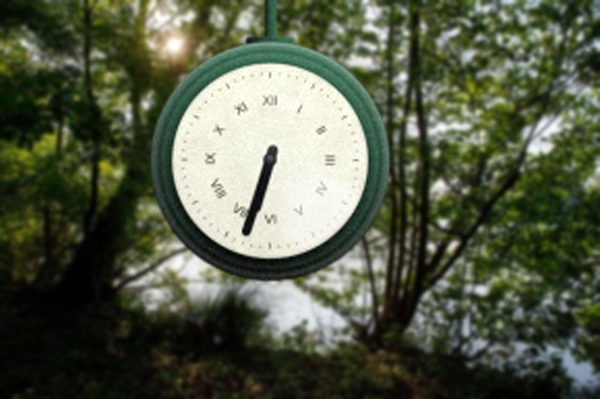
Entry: 6,33
